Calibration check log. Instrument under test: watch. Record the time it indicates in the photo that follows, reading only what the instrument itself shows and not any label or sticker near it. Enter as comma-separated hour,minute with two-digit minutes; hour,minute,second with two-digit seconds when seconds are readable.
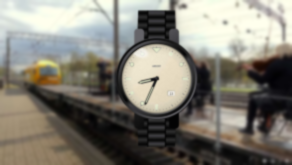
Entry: 8,34
